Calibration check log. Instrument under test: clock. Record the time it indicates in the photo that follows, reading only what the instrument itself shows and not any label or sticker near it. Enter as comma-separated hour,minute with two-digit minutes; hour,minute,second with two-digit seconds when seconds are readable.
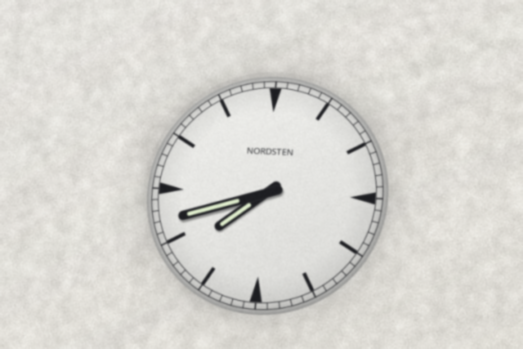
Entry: 7,42
